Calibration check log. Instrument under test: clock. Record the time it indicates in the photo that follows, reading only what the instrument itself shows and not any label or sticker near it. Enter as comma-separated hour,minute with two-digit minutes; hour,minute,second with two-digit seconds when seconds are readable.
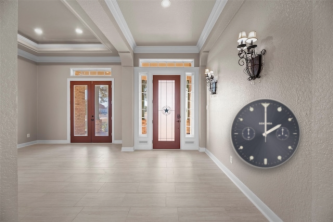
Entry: 2,00
